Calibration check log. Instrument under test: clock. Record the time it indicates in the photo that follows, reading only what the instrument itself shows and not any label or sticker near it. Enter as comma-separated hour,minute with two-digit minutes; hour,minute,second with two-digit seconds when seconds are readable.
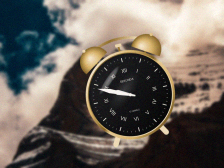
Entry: 9,49
